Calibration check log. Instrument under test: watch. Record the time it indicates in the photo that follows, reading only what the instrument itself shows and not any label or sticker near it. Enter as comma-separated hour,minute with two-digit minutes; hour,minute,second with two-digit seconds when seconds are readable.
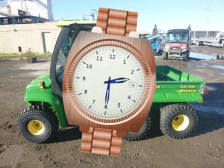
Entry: 2,30
